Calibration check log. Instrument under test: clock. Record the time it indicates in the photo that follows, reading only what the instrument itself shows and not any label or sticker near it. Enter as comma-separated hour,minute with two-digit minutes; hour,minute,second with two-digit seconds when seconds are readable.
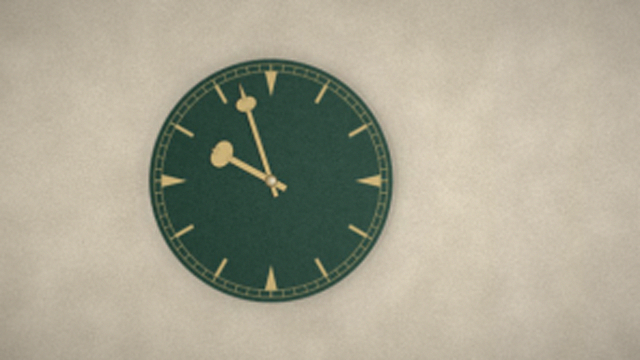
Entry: 9,57
